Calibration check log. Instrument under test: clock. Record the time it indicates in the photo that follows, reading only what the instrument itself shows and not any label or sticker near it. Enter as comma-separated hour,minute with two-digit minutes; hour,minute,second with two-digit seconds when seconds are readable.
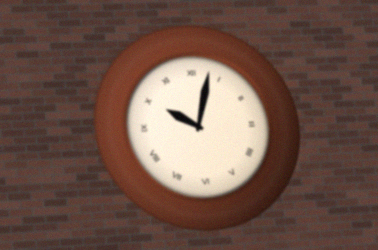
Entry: 10,03
